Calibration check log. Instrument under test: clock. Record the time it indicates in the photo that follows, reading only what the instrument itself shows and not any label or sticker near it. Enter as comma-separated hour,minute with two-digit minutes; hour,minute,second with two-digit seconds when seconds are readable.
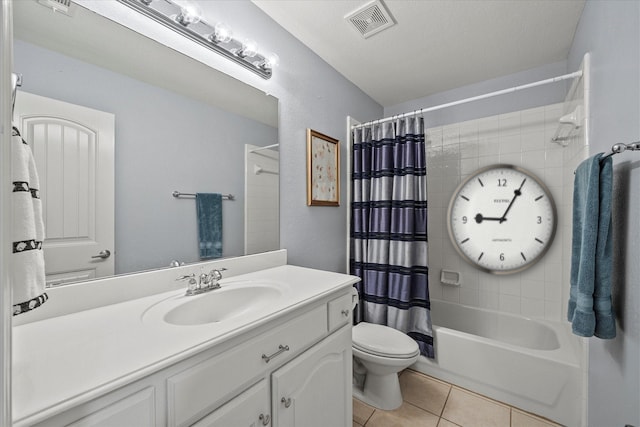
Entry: 9,05
